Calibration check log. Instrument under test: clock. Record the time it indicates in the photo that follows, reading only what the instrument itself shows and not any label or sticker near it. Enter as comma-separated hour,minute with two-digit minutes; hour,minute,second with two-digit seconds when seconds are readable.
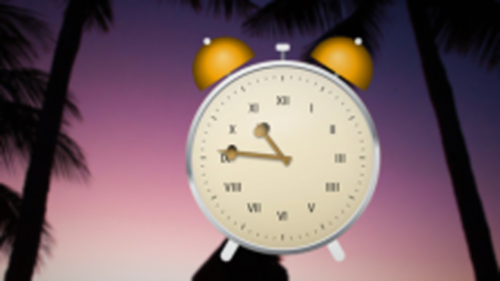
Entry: 10,46
